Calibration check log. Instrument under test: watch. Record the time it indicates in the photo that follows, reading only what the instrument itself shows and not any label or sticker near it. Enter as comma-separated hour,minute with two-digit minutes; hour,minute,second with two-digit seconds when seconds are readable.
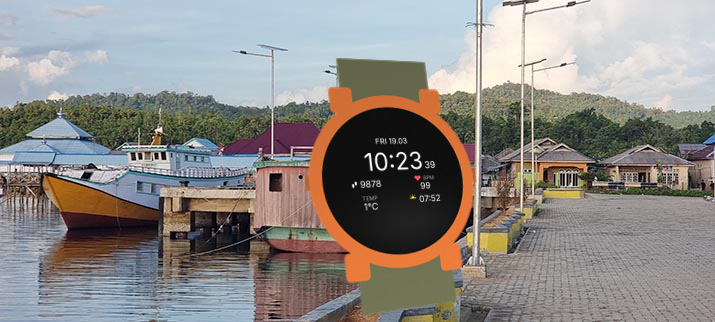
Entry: 10,23,39
